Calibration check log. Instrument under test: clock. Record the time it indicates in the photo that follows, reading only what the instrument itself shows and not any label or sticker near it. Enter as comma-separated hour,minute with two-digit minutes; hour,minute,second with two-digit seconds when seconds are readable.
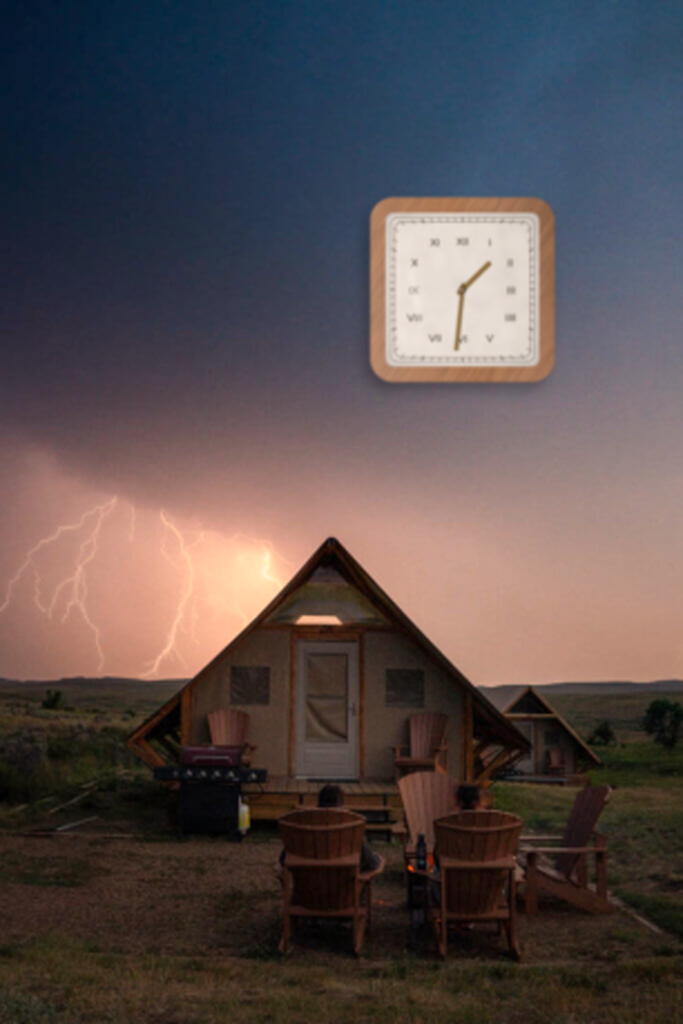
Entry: 1,31
